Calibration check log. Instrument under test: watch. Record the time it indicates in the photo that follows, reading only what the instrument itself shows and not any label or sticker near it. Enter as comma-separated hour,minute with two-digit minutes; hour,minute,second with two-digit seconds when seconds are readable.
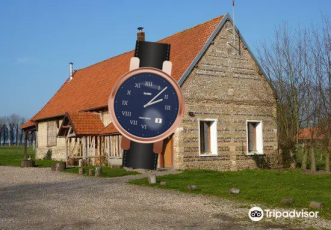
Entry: 2,07
